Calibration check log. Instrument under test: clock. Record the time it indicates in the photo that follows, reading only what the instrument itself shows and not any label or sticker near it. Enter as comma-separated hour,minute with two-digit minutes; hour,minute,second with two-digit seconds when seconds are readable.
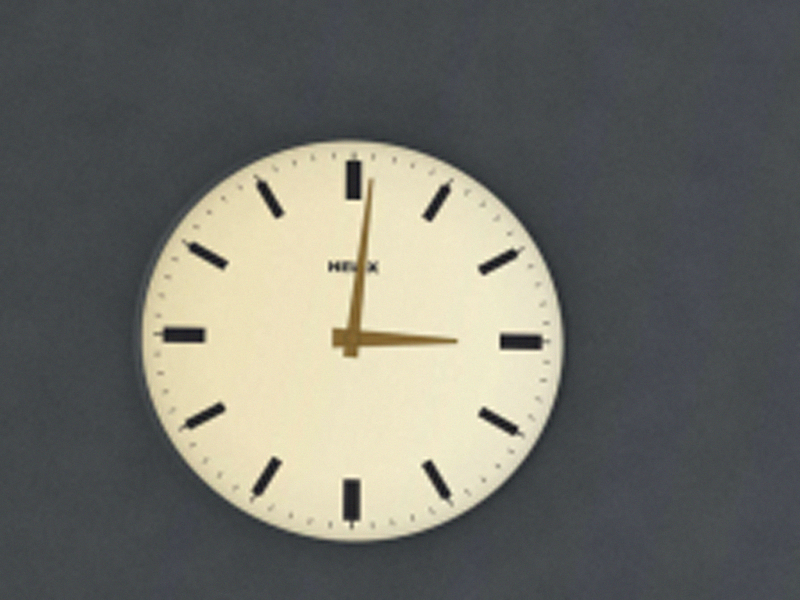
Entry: 3,01
